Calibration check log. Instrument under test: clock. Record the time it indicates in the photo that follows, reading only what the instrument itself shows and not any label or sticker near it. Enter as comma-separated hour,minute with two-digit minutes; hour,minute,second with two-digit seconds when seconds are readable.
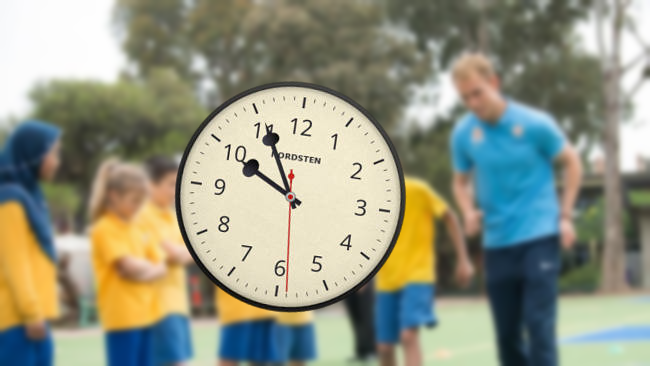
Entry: 9,55,29
